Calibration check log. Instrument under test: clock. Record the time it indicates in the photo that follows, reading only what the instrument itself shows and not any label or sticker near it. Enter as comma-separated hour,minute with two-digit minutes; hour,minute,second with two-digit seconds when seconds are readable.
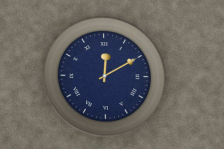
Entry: 12,10
